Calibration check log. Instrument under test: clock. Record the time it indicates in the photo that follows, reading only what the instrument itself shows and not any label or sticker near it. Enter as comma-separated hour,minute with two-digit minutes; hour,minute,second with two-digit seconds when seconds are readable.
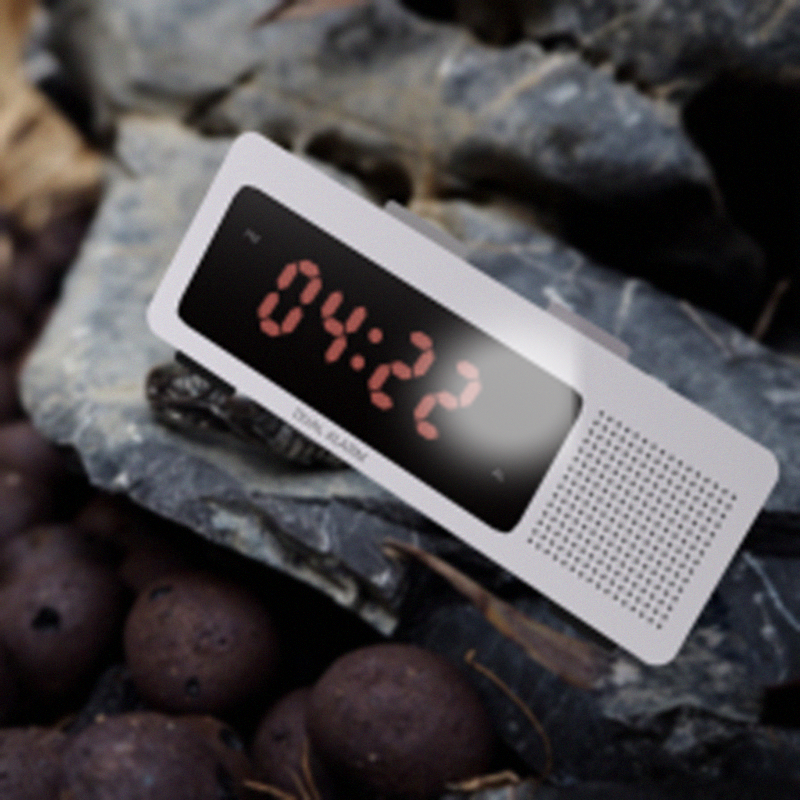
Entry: 4,22
